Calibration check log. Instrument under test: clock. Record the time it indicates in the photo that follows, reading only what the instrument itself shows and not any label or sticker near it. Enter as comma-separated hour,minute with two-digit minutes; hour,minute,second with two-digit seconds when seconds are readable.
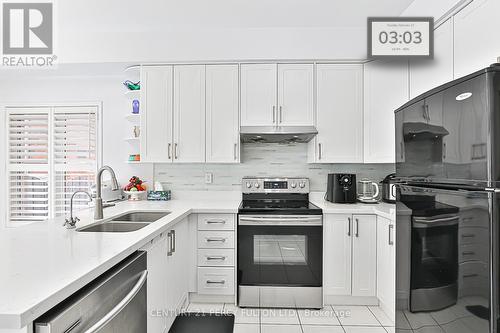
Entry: 3,03
